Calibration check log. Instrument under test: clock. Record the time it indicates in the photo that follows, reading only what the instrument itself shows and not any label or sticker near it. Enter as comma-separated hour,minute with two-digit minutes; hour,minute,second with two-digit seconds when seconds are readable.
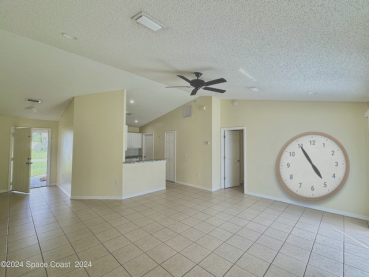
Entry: 4,55
